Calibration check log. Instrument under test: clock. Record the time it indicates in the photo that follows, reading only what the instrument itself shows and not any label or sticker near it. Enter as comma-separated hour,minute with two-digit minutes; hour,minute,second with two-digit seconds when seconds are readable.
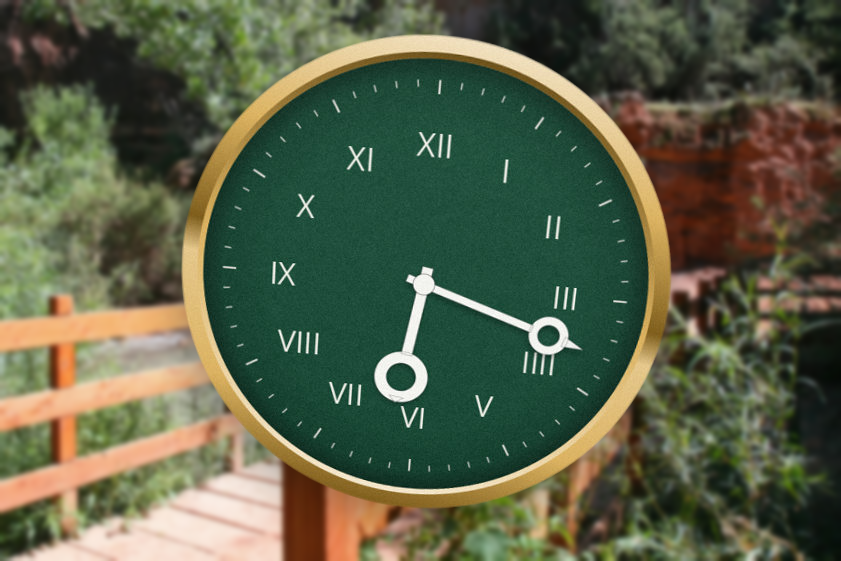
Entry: 6,18
